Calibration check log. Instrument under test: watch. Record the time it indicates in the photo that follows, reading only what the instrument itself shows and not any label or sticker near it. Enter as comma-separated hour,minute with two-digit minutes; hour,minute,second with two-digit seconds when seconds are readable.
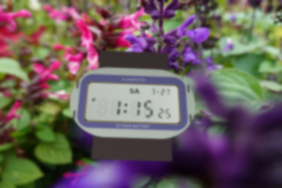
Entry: 1,15
